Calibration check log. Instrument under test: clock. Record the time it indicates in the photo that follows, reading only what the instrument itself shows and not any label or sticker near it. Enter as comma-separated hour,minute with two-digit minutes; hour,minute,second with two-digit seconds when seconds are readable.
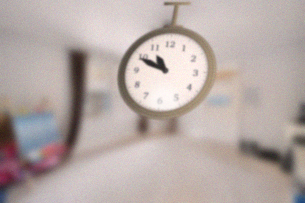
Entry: 10,49
